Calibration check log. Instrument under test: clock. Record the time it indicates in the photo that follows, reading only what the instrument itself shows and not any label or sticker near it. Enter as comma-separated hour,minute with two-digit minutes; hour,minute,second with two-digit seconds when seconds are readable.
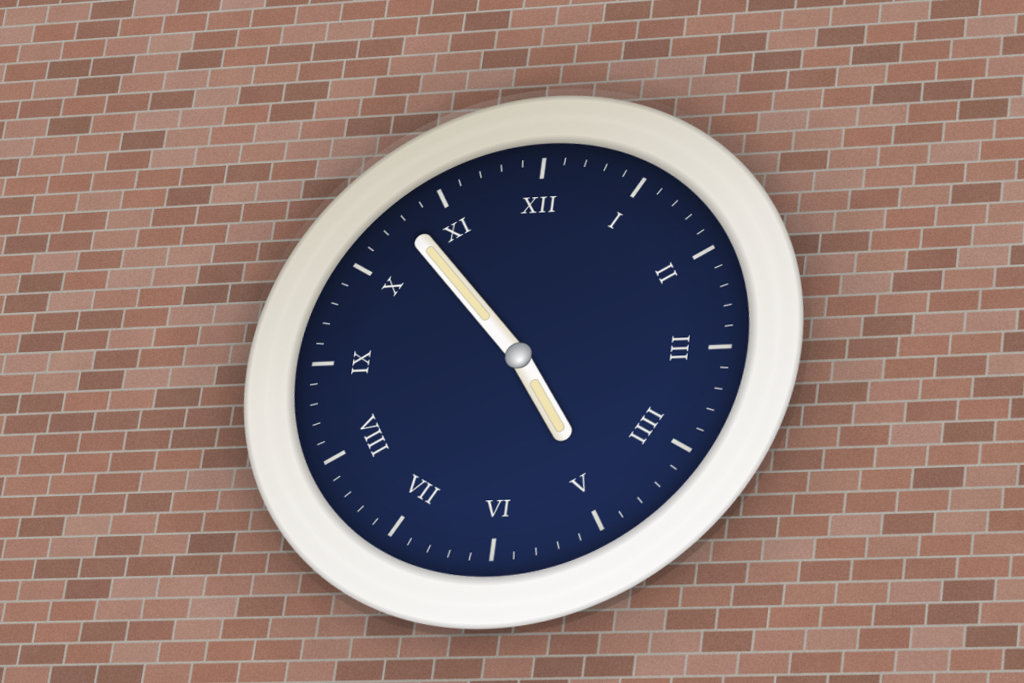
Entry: 4,53
